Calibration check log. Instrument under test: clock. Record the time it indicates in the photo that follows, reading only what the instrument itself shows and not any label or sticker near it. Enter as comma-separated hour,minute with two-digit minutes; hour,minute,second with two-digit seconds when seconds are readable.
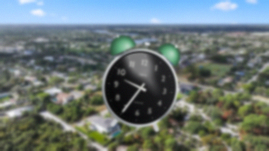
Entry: 9,35
